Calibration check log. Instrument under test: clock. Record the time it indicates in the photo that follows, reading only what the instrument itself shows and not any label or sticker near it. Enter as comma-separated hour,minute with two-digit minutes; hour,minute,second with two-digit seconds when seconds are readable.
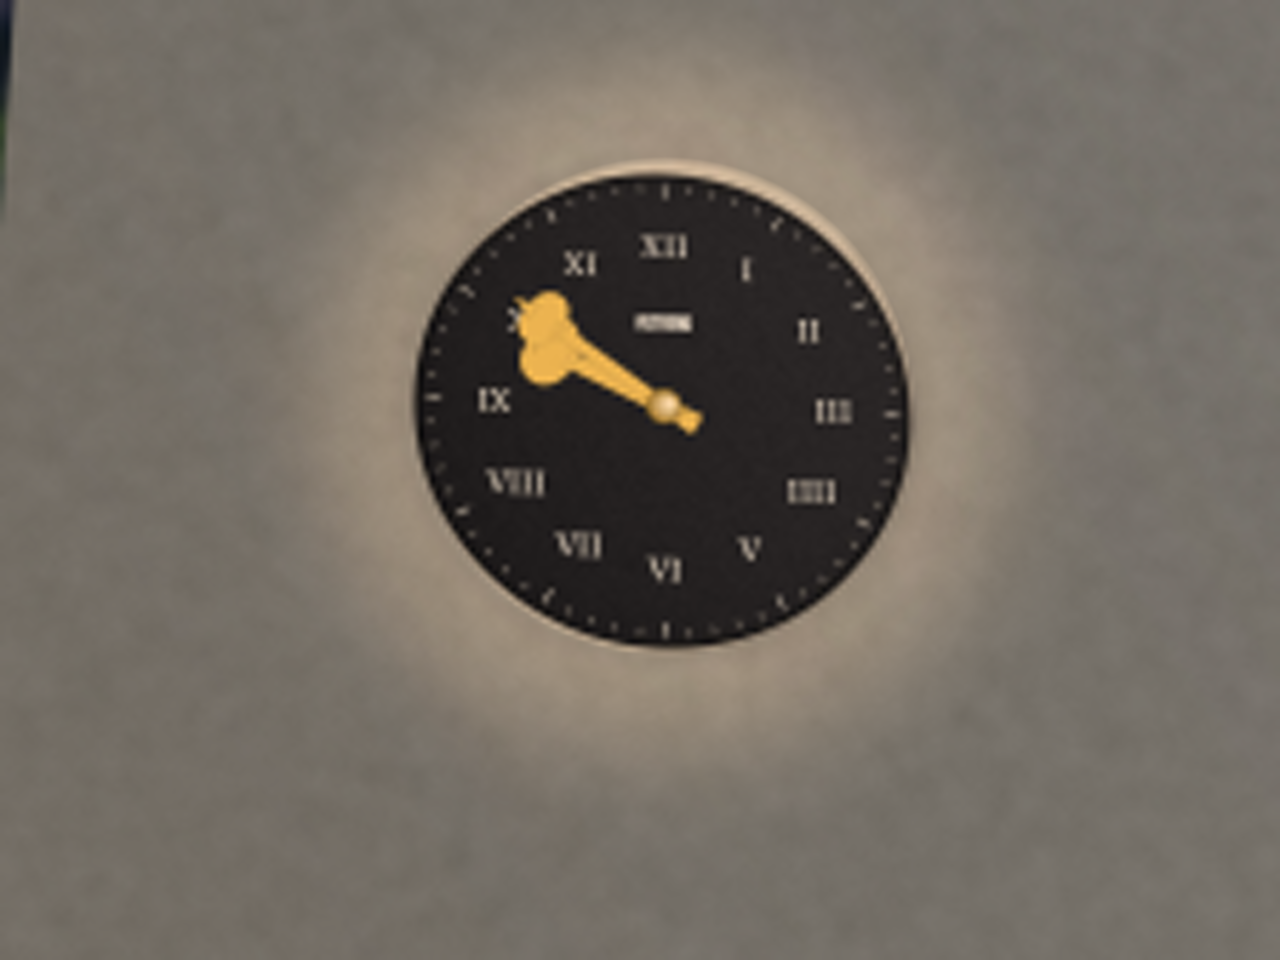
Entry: 9,51
